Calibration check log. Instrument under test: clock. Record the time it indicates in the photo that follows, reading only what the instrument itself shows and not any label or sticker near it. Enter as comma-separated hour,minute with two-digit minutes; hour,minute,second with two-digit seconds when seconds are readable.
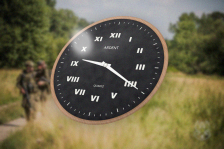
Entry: 9,20
